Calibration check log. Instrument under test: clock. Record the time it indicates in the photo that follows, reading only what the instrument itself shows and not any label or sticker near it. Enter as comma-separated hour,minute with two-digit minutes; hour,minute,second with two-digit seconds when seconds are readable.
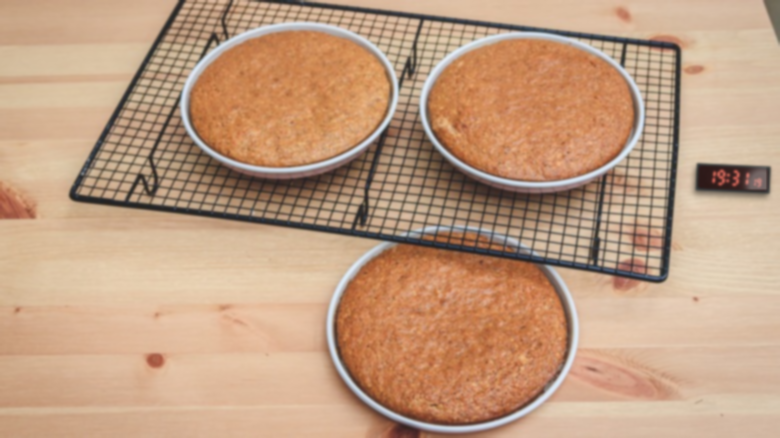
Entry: 19,31
